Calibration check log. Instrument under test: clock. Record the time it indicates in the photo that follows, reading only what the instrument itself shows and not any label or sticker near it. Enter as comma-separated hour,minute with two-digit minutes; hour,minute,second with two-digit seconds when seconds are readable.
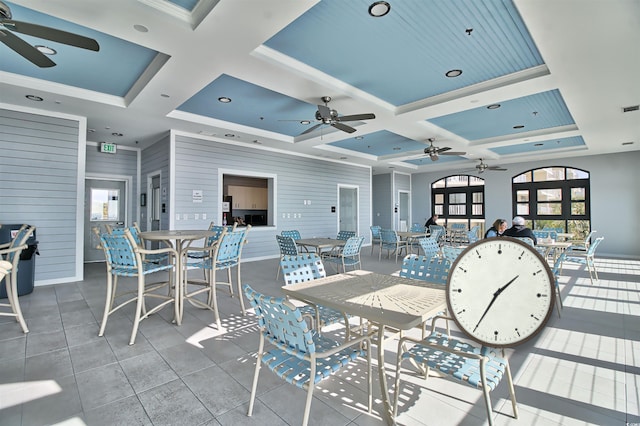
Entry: 1,35
